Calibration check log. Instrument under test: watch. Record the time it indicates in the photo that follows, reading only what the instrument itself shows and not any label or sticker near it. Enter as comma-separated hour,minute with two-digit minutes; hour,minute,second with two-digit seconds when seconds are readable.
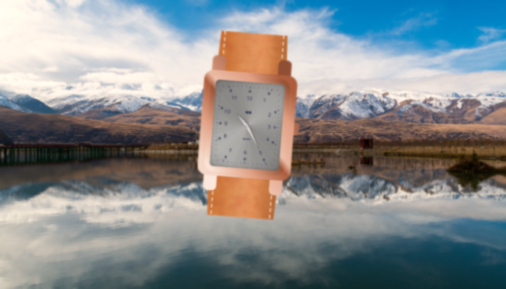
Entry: 10,25
